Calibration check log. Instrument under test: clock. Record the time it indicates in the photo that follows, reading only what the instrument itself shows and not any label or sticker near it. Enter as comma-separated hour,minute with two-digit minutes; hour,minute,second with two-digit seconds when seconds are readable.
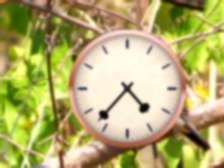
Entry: 4,37
